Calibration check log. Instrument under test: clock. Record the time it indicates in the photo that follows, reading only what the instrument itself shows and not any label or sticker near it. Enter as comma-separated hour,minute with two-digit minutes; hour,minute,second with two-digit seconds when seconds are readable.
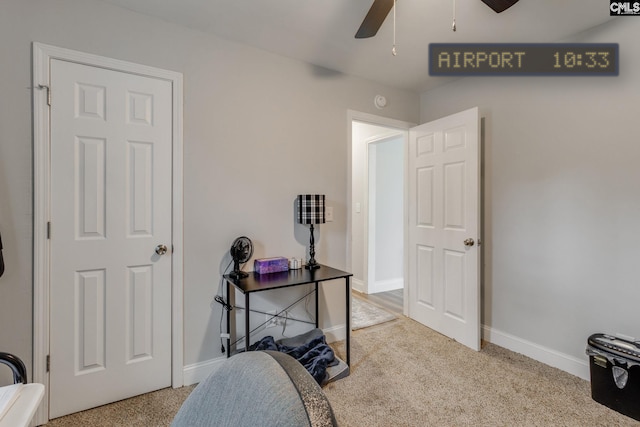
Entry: 10,33
